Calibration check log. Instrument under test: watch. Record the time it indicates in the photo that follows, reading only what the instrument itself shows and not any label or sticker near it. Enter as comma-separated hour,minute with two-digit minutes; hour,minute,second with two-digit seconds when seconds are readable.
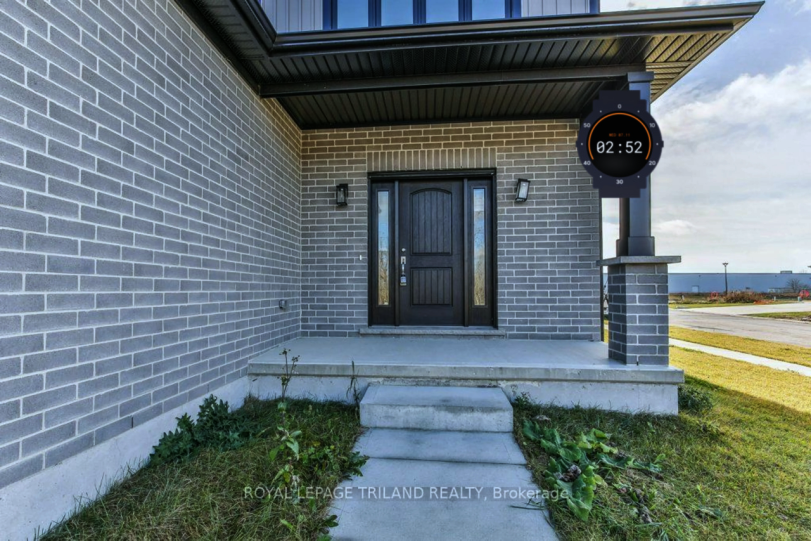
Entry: 2,52
